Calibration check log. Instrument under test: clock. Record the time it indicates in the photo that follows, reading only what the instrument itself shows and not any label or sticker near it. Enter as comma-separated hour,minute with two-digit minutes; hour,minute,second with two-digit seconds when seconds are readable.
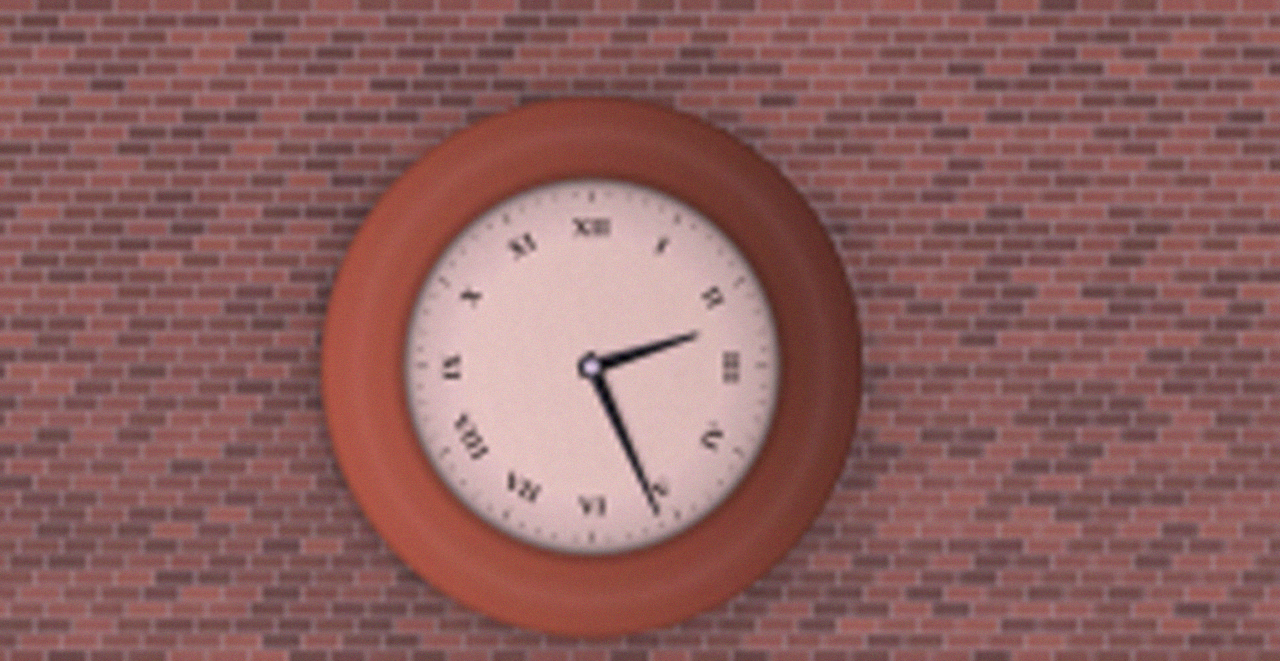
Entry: 2,26
